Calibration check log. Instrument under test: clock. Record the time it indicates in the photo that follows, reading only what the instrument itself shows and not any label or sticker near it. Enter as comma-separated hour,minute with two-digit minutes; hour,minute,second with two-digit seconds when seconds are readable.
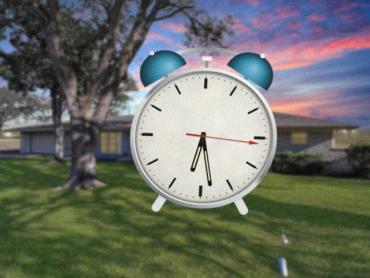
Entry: 6,28,16
